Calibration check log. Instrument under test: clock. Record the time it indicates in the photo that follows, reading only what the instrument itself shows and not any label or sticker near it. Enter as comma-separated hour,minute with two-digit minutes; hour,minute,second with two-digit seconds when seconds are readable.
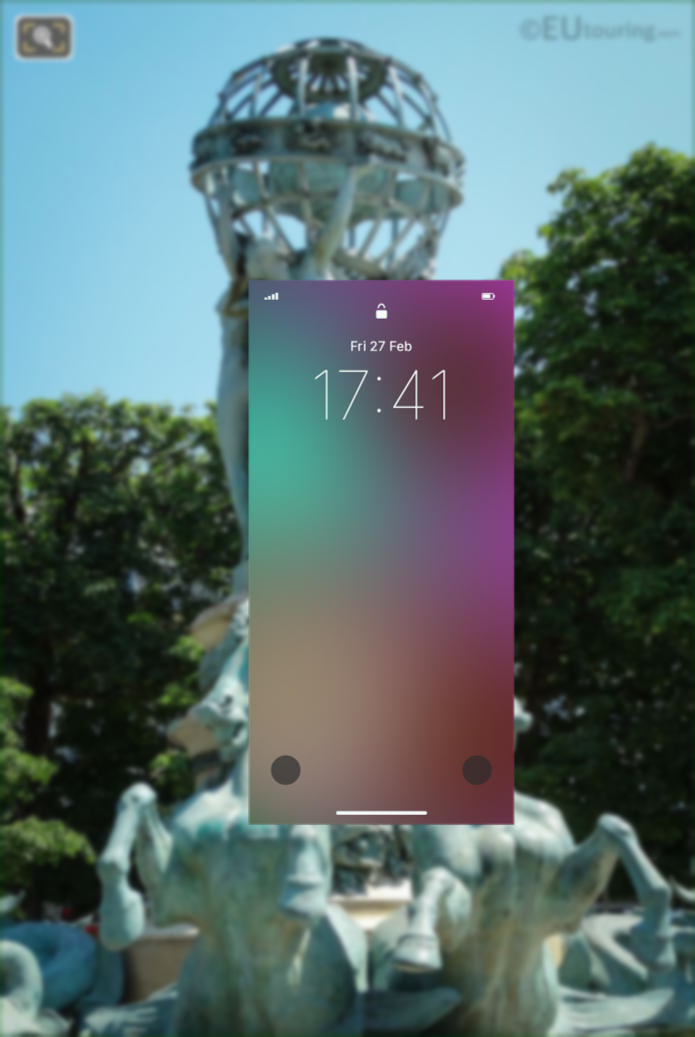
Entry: 17,41
